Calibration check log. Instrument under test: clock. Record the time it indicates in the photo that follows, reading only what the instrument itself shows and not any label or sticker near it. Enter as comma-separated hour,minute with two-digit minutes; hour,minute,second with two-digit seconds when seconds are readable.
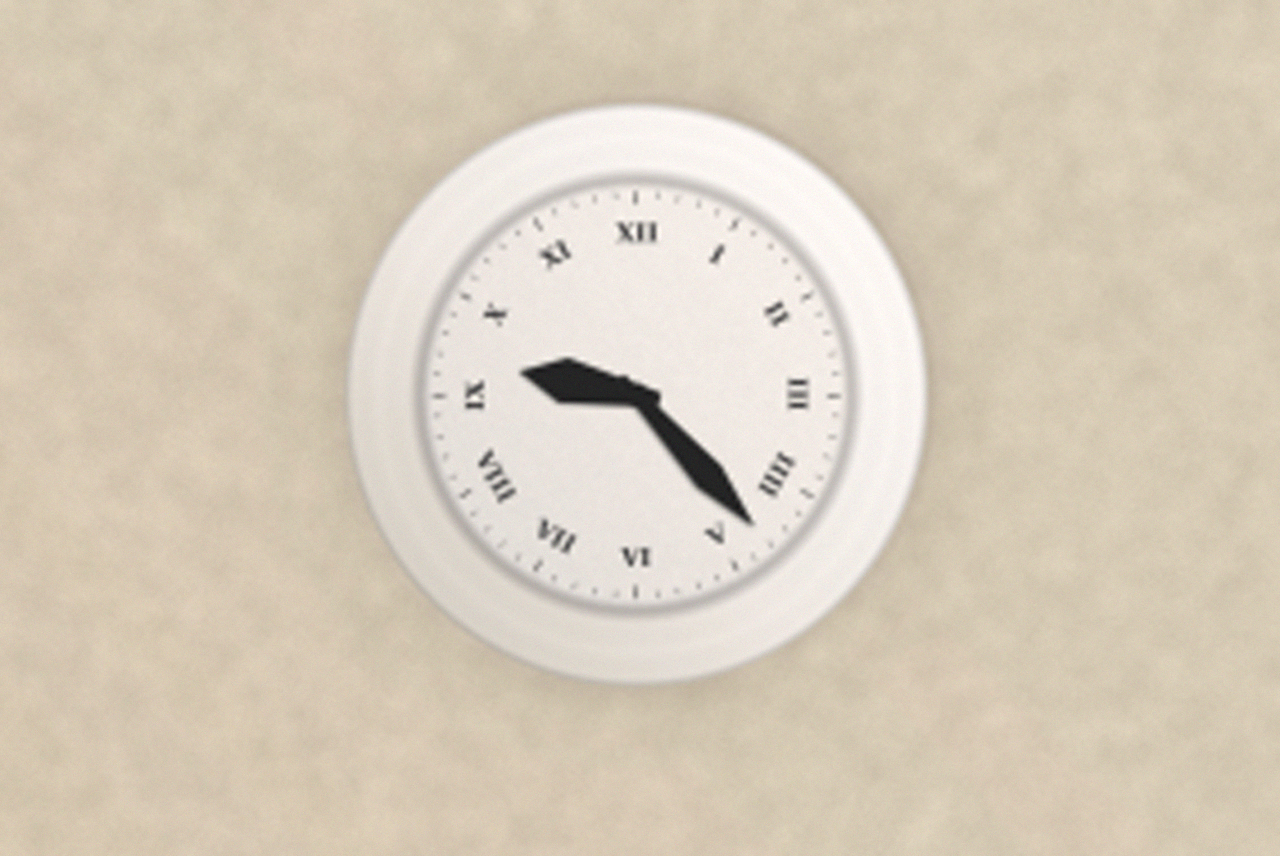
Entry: 9,23
